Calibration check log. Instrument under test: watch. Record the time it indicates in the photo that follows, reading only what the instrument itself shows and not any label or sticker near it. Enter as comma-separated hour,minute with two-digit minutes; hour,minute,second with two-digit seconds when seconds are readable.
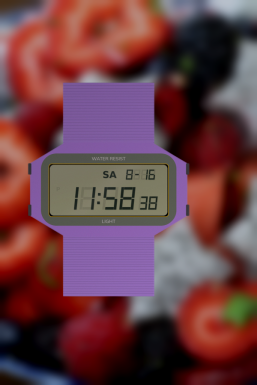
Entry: 11,58,38
